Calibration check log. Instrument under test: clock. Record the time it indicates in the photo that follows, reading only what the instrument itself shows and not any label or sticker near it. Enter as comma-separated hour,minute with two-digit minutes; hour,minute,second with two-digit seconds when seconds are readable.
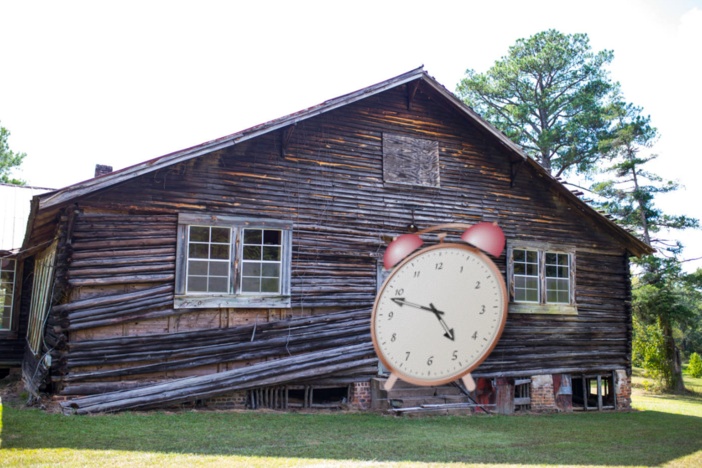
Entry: 4,48
